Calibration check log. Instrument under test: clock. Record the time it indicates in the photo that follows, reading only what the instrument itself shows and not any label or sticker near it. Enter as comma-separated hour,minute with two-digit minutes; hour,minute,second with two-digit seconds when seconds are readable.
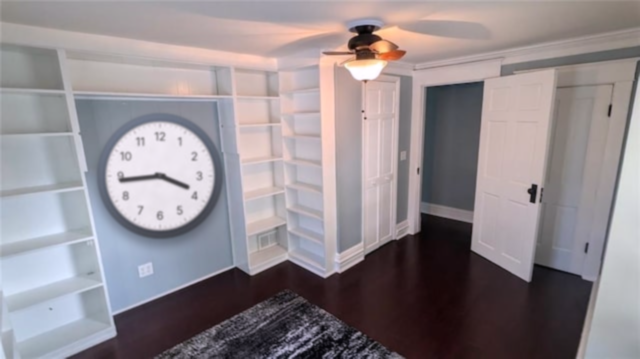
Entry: 3,44
